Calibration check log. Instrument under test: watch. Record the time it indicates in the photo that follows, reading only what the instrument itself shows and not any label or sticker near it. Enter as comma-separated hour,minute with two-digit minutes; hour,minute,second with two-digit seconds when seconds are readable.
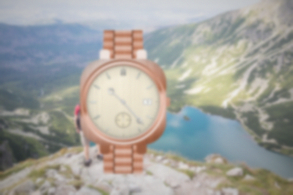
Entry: 10,23
